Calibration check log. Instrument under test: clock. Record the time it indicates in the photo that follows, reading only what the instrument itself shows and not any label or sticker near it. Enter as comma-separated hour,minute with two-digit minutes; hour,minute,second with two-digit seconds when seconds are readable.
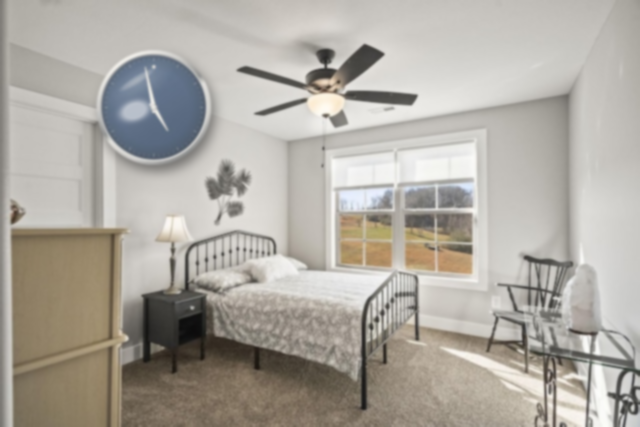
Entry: 4,58
